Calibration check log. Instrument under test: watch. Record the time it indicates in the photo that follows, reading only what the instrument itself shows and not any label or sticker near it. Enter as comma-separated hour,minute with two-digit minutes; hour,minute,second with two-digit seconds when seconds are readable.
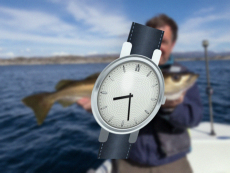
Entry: 8,28
